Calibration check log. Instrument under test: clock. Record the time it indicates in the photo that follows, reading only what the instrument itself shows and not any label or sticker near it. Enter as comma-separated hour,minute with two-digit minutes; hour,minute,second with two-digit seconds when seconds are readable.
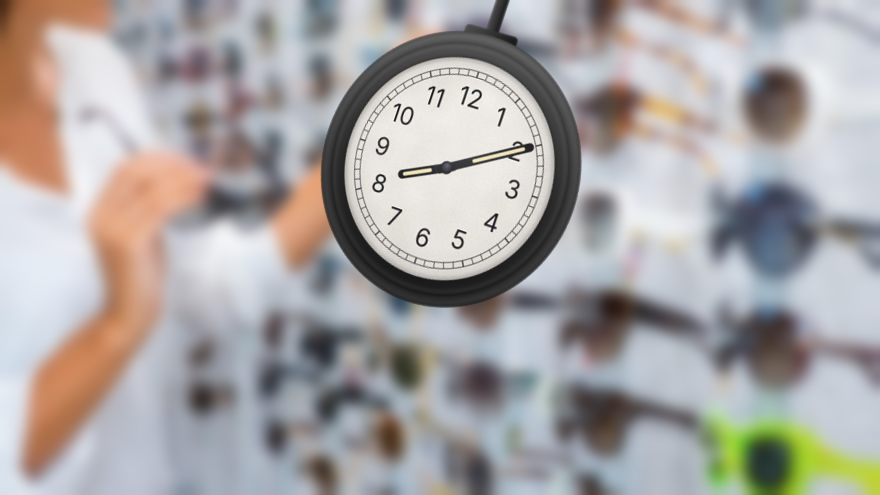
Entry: 8,10
